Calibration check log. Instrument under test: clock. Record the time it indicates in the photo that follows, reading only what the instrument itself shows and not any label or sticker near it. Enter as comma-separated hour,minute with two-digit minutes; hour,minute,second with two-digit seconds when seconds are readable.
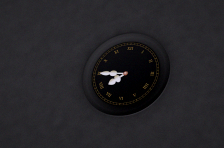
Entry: 7,45
